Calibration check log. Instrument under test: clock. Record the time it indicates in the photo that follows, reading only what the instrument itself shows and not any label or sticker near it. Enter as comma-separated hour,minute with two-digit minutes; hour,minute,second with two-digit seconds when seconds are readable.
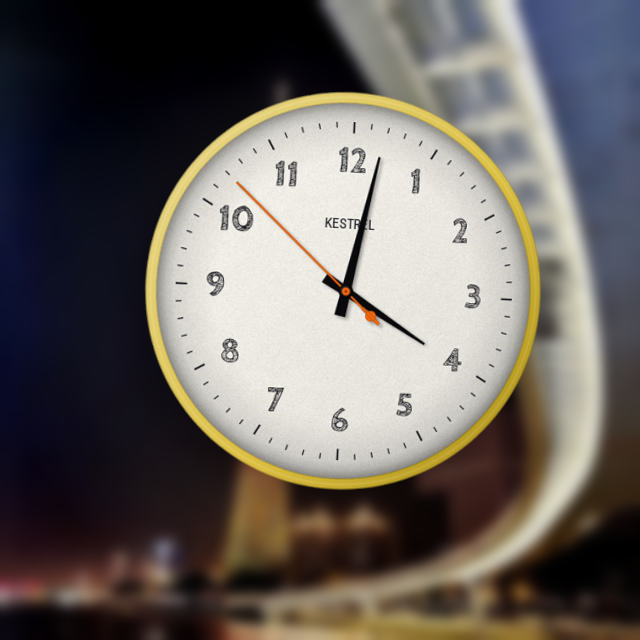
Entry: 4,01,52
